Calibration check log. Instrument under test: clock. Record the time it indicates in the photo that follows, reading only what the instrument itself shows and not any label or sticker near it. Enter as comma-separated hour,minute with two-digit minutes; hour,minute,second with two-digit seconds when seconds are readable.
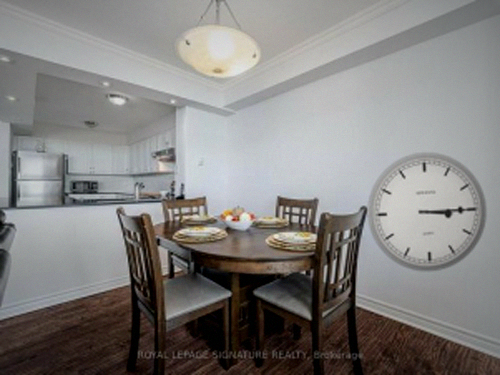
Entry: 3,15
